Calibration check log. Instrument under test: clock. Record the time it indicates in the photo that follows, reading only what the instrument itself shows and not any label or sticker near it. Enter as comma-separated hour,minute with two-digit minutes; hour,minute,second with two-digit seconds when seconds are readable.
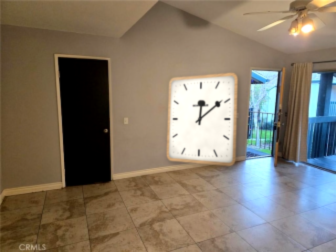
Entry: 12,09
